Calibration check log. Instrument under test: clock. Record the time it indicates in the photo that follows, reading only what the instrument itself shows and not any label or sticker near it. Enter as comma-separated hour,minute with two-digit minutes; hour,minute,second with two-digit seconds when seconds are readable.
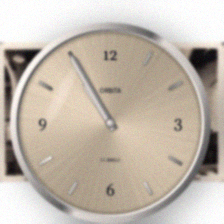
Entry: 10,55
